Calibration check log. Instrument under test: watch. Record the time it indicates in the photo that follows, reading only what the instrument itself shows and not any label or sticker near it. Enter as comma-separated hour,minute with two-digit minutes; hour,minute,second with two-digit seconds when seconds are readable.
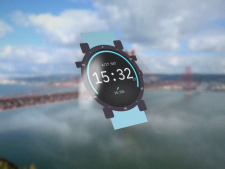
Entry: 15,32
